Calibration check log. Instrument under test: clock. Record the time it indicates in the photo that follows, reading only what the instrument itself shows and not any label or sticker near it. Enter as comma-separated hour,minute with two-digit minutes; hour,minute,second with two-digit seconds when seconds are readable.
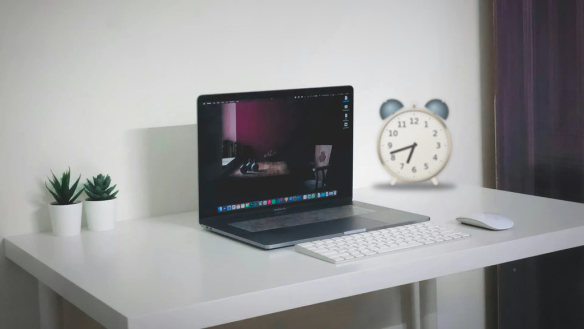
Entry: 6,42
